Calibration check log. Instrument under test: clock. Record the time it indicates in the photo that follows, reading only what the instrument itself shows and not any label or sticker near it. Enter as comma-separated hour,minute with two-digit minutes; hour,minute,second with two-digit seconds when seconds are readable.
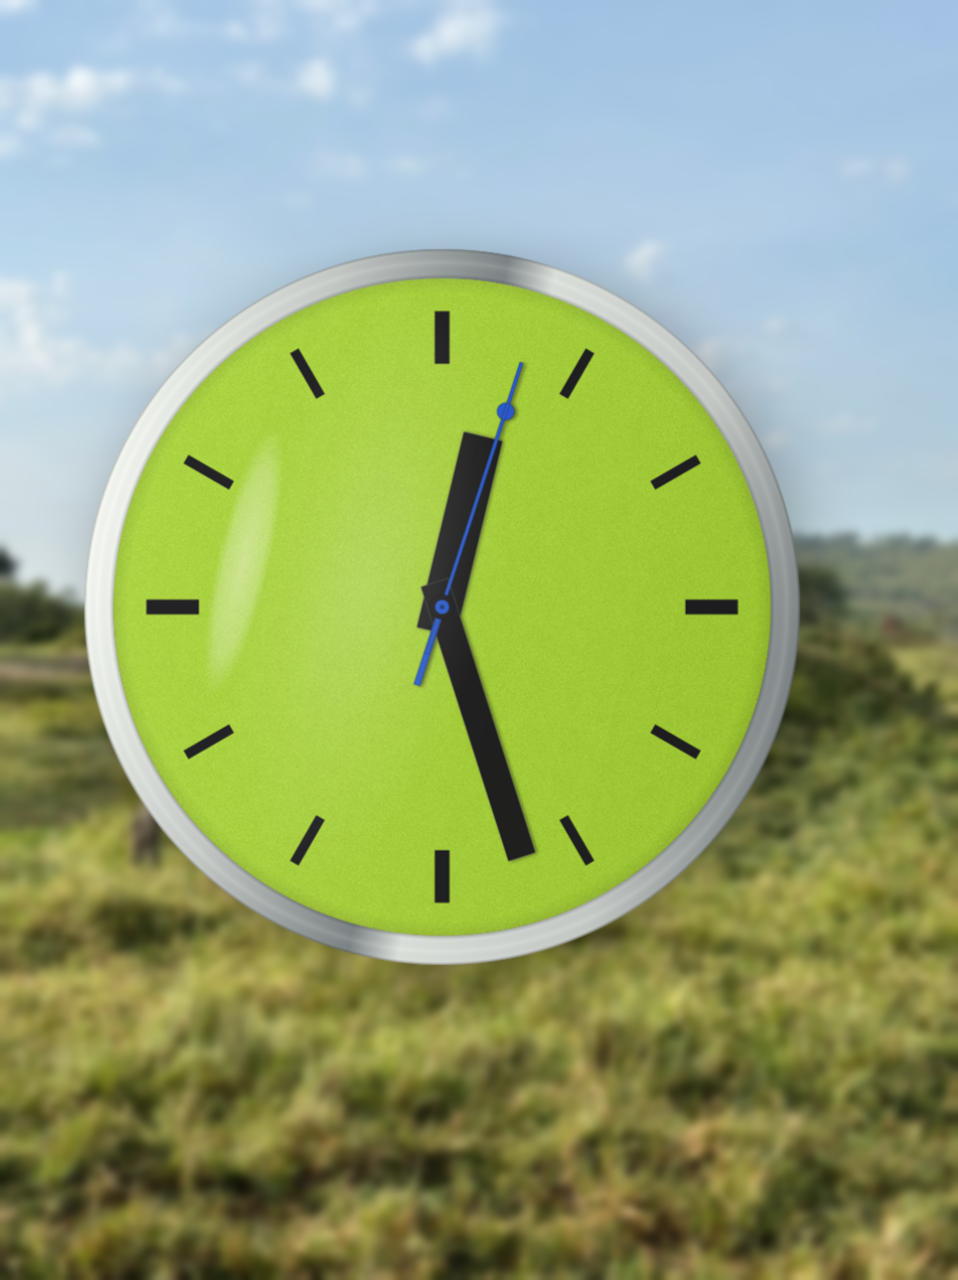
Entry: 12,27,03
